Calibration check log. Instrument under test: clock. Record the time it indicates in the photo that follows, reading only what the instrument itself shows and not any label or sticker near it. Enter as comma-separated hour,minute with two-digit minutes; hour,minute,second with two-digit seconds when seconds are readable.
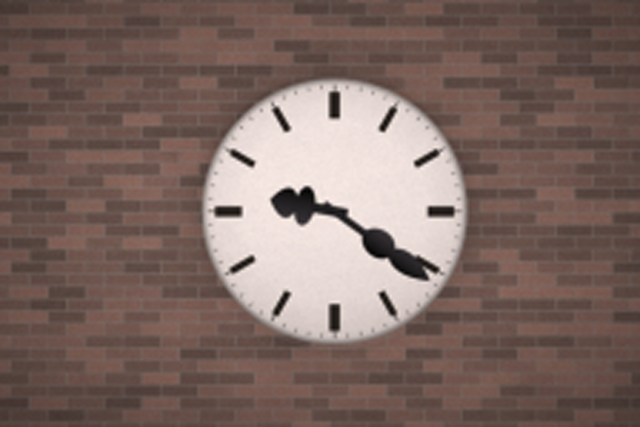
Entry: 9,21
